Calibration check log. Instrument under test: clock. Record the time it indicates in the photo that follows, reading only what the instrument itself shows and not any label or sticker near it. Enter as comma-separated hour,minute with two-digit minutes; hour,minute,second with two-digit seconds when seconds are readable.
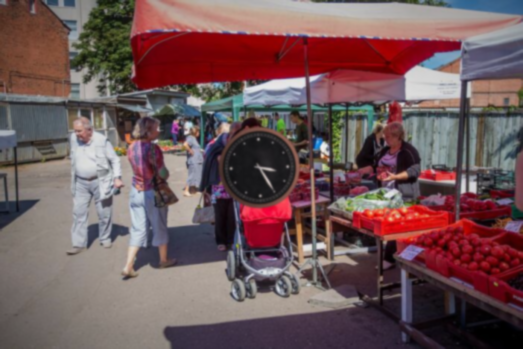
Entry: 3,25
